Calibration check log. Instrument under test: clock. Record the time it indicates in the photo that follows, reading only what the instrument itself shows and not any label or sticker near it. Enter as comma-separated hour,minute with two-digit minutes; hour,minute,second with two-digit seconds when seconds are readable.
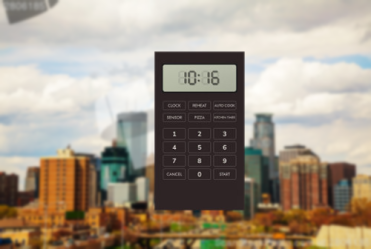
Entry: 10,16
